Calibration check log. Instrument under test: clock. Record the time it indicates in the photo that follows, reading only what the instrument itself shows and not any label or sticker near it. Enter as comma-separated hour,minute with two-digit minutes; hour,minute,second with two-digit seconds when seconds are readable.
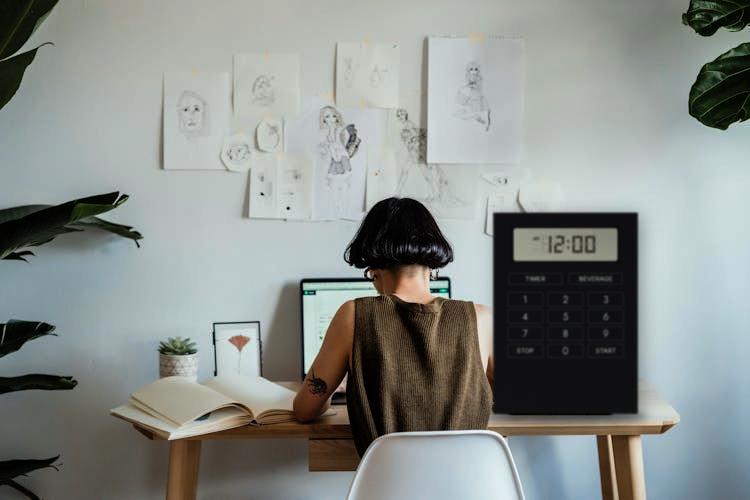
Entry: 12,00
